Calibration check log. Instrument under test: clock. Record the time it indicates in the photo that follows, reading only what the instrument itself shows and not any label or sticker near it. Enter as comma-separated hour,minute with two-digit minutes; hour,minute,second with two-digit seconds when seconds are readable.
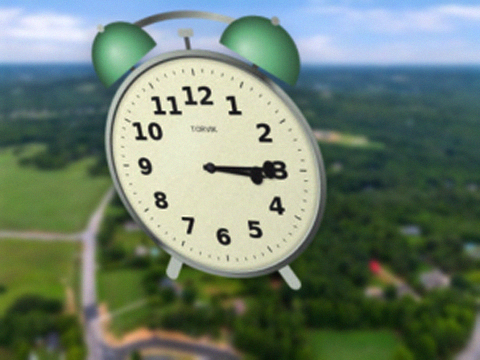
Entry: 3,15
